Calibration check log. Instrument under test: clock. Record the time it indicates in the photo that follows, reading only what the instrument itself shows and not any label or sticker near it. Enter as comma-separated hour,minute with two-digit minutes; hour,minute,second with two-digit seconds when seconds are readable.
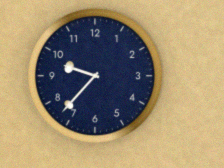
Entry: 9,37
